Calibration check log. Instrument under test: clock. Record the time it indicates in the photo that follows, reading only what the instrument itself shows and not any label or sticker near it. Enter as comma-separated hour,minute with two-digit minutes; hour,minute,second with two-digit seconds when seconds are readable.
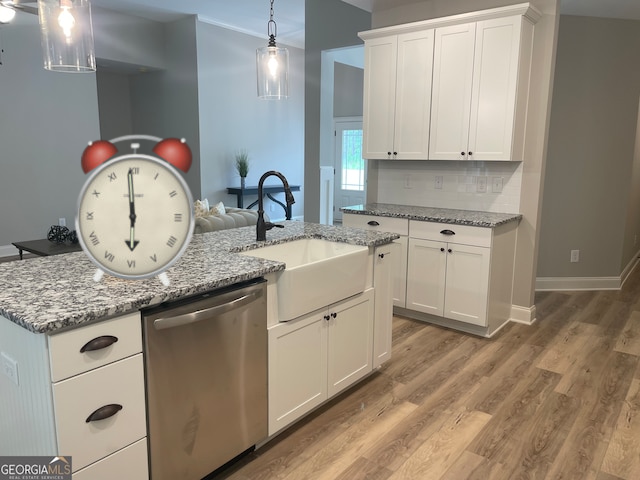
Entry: 5,59
